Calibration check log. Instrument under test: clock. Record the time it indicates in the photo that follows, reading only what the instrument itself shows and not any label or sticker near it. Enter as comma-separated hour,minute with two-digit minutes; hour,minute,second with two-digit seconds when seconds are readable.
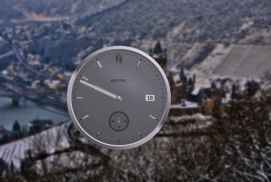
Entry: 9,49
